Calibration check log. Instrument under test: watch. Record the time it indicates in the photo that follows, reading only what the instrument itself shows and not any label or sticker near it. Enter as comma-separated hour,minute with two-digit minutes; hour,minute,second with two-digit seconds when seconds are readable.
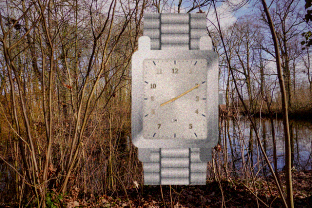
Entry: 8,10
